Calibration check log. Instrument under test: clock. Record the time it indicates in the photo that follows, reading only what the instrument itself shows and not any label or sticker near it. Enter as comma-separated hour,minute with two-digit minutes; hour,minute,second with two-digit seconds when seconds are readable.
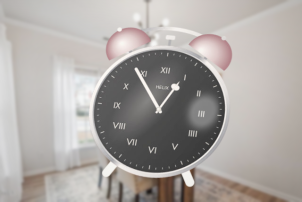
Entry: 12,54
